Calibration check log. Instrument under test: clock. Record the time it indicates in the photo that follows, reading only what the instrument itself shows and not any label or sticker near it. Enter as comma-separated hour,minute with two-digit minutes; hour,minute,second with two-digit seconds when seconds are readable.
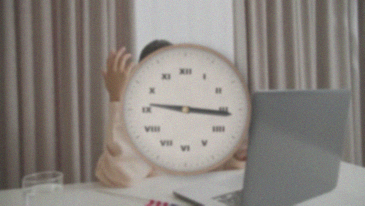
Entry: 9,16
